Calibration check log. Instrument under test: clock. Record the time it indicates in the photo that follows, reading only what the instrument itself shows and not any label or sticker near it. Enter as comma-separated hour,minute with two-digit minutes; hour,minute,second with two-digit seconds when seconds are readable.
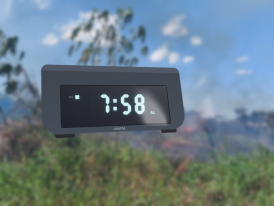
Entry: 7,58
